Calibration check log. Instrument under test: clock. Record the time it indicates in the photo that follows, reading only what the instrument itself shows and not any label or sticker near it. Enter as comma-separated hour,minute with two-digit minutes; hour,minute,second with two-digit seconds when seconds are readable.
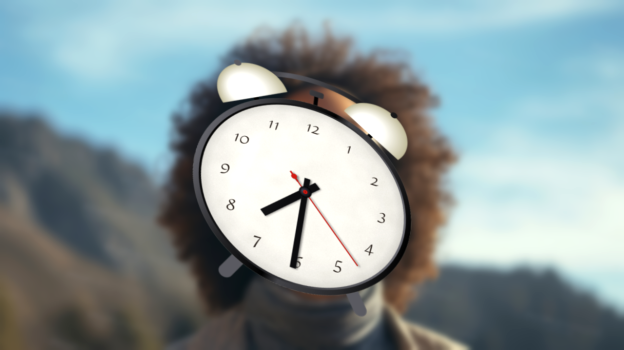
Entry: 7,30,23
